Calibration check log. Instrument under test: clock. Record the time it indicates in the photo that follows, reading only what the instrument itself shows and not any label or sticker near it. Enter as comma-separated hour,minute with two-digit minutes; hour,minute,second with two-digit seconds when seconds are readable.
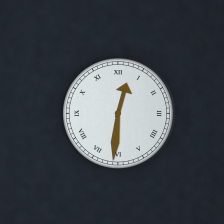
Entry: 12,31
